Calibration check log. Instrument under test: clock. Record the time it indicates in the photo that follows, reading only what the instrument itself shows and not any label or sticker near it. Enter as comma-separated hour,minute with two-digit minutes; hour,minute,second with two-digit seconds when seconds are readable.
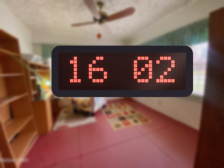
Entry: 16,02
